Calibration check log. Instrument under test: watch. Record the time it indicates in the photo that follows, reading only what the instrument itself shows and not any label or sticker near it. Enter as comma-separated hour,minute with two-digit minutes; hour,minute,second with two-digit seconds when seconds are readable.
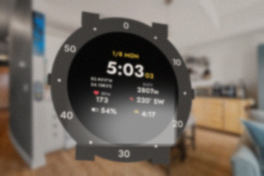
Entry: 5,03
